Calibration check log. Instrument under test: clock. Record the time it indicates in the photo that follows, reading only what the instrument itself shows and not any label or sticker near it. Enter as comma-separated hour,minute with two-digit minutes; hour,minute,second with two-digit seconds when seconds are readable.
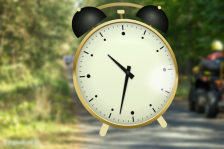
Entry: 10,33
